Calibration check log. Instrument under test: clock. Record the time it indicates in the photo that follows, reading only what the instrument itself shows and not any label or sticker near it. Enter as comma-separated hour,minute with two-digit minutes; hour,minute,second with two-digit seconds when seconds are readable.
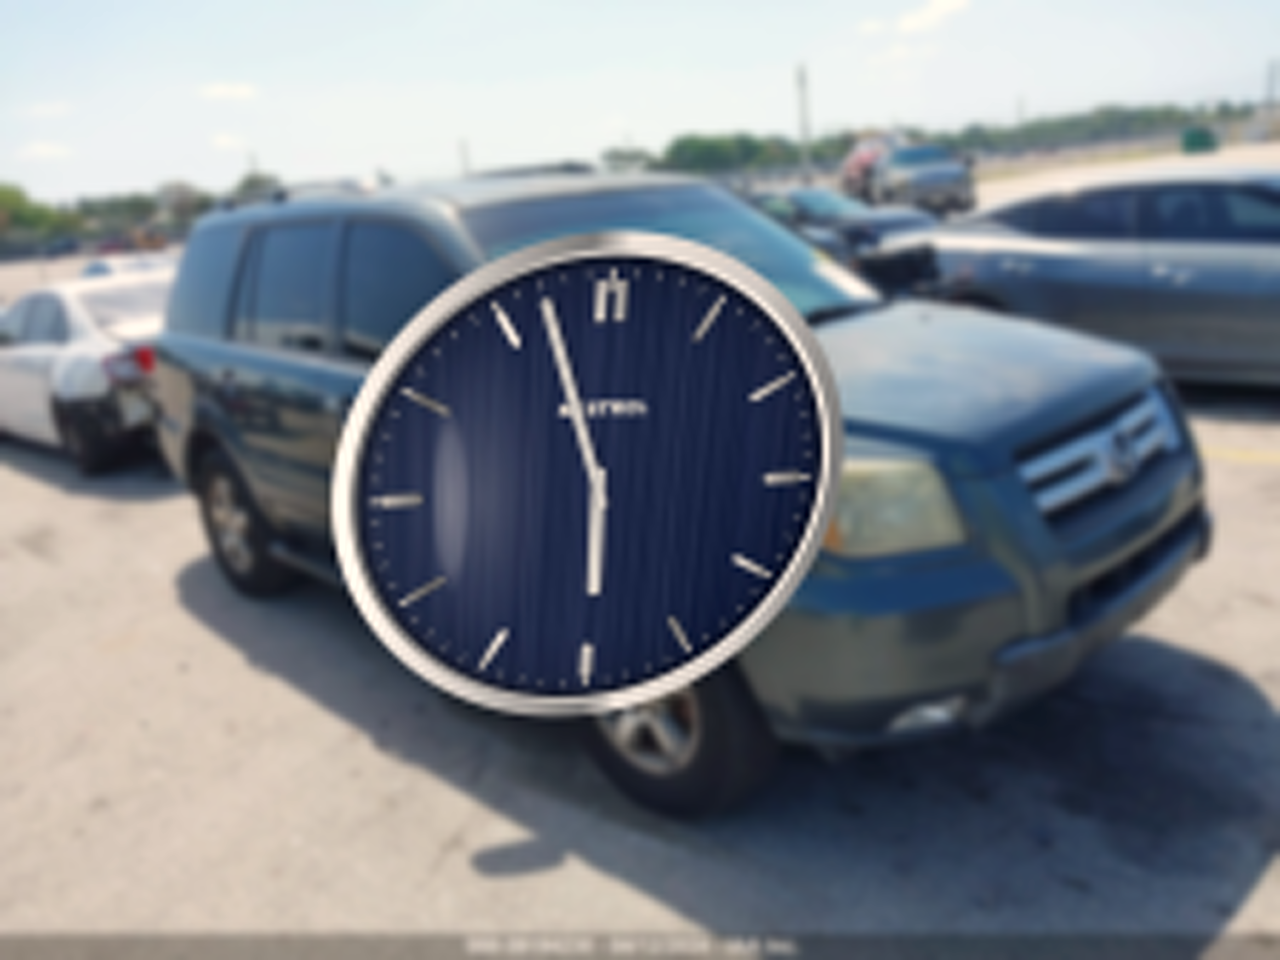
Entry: 5,57
